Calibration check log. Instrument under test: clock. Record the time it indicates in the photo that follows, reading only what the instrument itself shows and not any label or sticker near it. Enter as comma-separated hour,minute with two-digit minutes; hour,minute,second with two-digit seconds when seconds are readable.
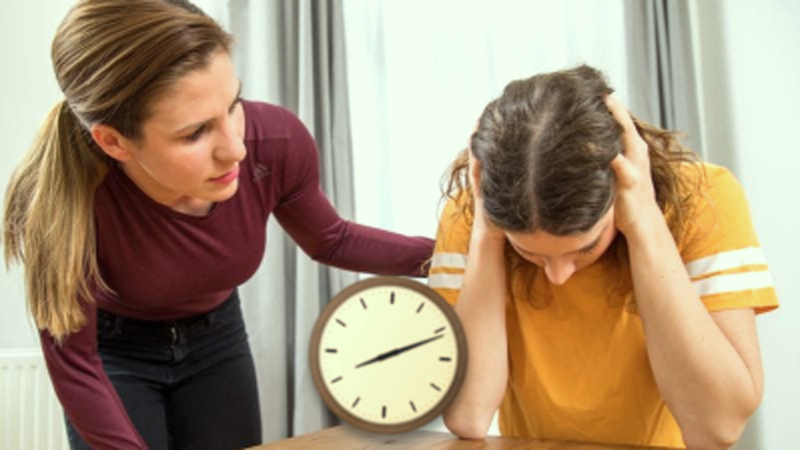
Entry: 8,11
